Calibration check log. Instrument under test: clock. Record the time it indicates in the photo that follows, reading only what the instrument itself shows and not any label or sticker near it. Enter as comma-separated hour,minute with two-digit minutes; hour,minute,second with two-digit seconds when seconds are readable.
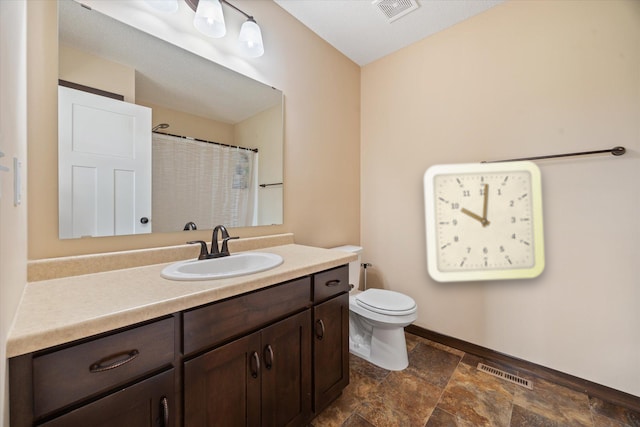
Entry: 10,01
